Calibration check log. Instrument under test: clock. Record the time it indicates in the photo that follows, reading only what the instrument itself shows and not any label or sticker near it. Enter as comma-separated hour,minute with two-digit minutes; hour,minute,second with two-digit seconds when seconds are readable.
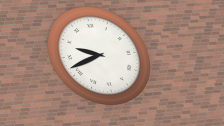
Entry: 9,42
